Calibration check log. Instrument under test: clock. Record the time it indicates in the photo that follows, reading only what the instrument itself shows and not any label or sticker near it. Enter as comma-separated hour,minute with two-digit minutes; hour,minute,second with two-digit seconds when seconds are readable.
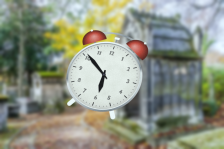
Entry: 5,51
